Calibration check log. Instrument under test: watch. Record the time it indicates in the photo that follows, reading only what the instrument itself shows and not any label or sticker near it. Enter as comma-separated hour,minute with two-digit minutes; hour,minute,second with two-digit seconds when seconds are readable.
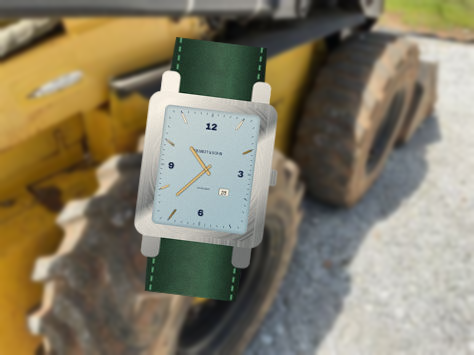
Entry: 10,37
